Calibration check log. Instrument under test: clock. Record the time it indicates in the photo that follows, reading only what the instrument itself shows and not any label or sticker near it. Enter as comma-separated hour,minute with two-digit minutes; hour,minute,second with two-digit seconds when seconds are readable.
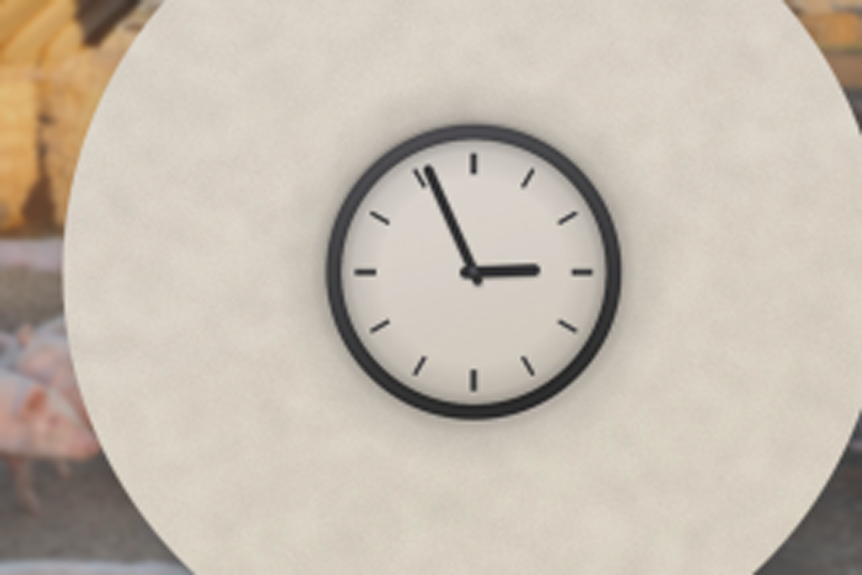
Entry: 2,56
